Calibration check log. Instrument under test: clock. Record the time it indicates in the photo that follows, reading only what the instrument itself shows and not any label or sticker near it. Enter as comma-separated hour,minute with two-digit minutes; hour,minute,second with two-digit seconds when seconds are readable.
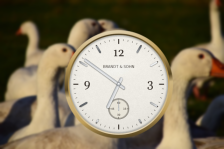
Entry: 6,51
